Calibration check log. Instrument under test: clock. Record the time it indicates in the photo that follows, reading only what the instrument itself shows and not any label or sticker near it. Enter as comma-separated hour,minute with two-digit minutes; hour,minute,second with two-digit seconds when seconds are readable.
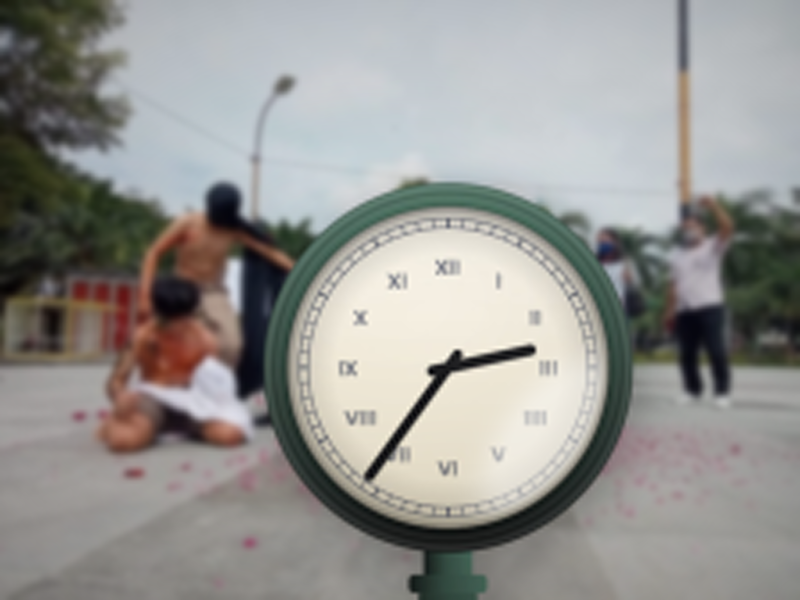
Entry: 2,36
